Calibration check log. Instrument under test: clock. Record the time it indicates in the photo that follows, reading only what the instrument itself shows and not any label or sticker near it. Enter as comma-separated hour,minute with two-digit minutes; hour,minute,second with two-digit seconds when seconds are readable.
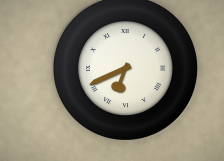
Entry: 6,41
